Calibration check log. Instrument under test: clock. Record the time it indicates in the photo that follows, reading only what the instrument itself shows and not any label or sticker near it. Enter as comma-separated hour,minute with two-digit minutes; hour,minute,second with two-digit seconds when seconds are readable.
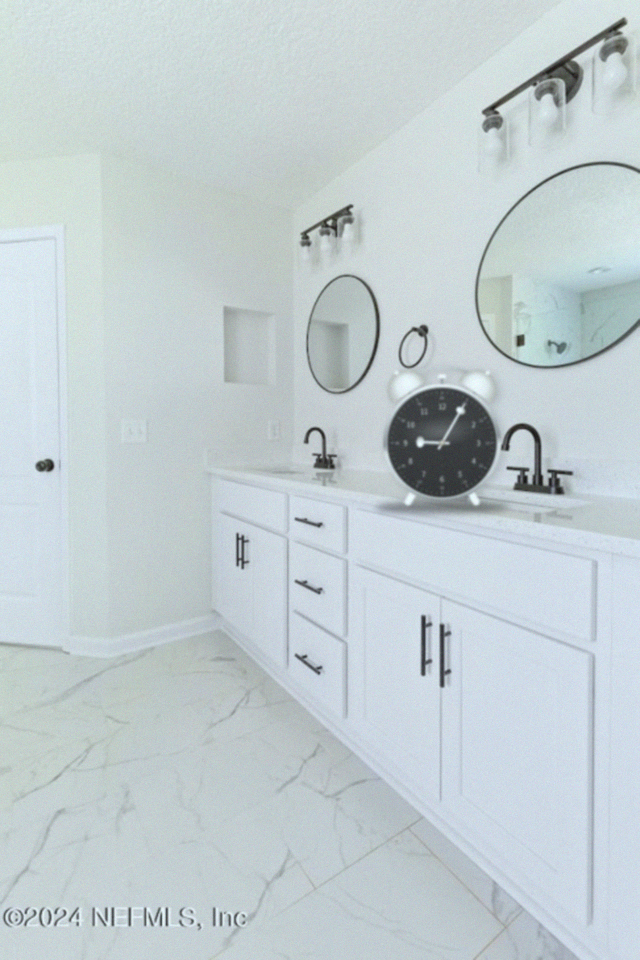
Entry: 9,05
